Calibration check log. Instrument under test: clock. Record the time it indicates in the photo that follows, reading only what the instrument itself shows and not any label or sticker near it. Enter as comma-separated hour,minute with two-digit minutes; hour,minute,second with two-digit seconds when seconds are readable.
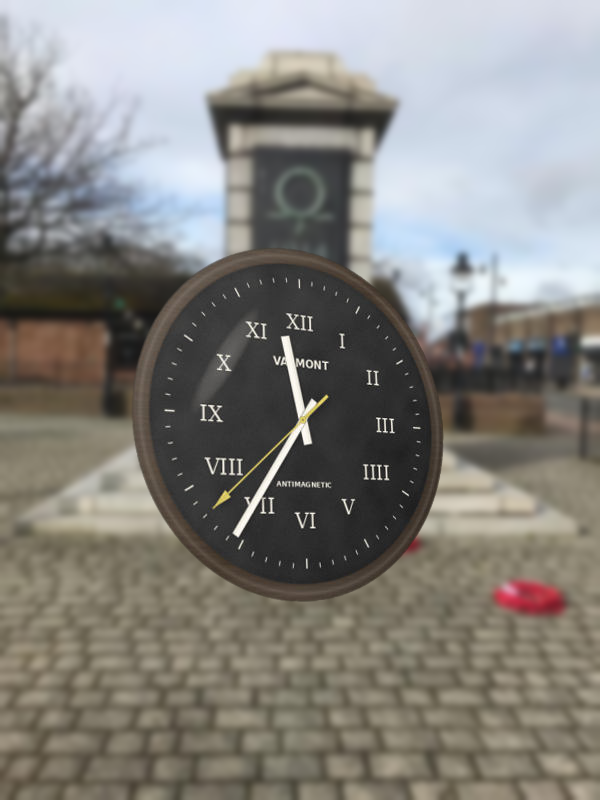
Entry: 11,35,38
